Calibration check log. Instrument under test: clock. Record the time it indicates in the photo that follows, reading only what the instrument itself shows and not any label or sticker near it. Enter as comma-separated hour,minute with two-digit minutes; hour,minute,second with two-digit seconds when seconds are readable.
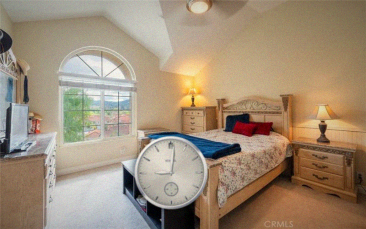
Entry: 9,01
